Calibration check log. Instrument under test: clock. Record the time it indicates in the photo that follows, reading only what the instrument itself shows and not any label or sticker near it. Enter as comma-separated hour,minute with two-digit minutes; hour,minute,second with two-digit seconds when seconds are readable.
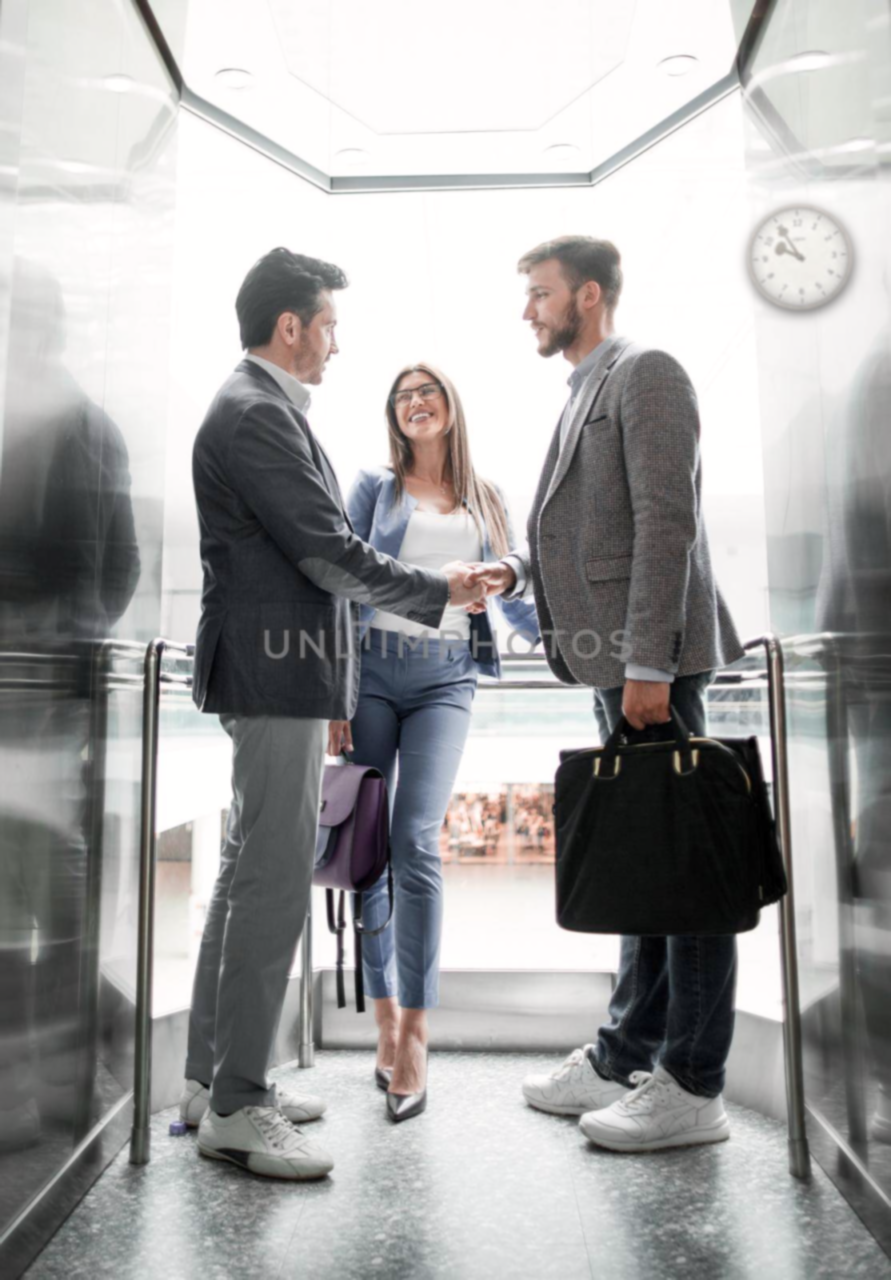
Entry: 9,55
